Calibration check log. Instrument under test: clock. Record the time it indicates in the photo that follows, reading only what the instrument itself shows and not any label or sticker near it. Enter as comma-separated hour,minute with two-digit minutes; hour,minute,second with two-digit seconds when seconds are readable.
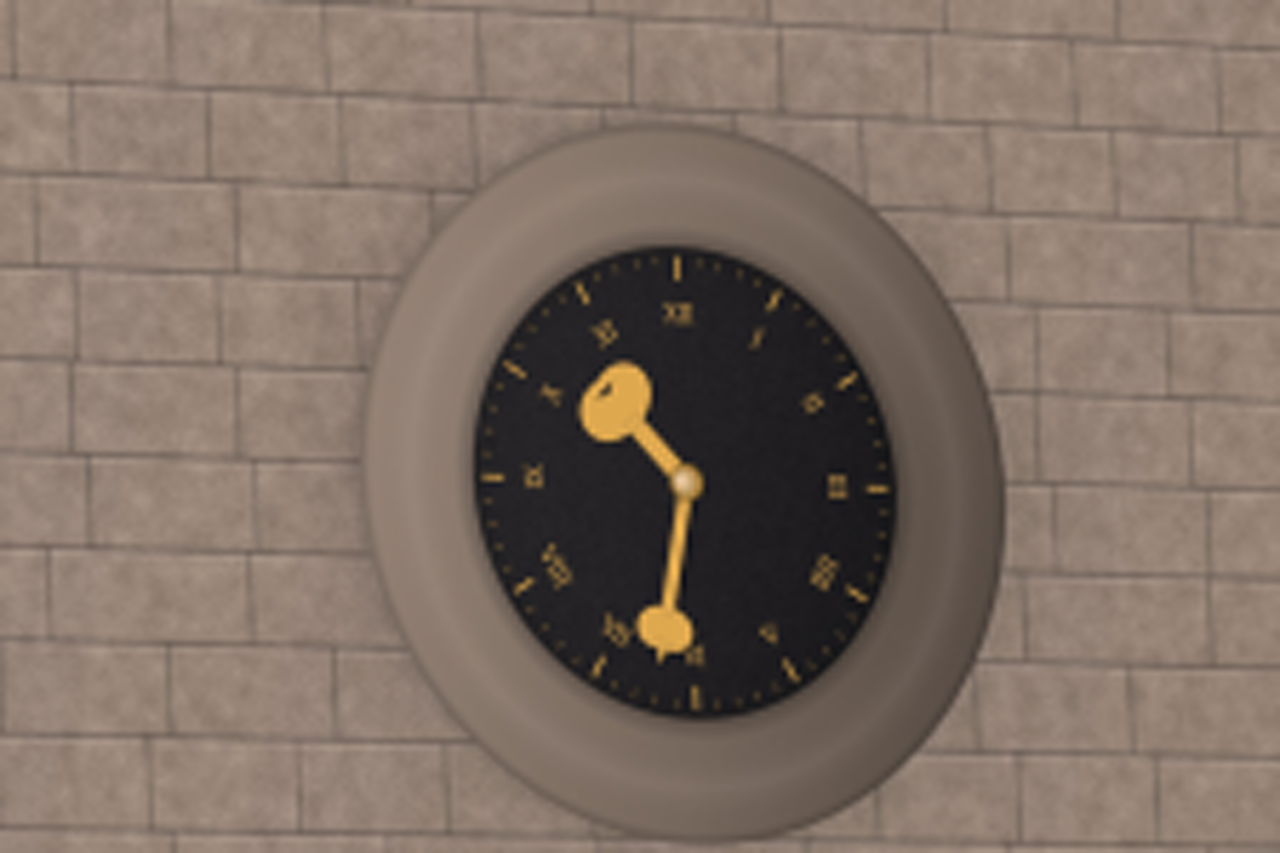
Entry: 10,32
